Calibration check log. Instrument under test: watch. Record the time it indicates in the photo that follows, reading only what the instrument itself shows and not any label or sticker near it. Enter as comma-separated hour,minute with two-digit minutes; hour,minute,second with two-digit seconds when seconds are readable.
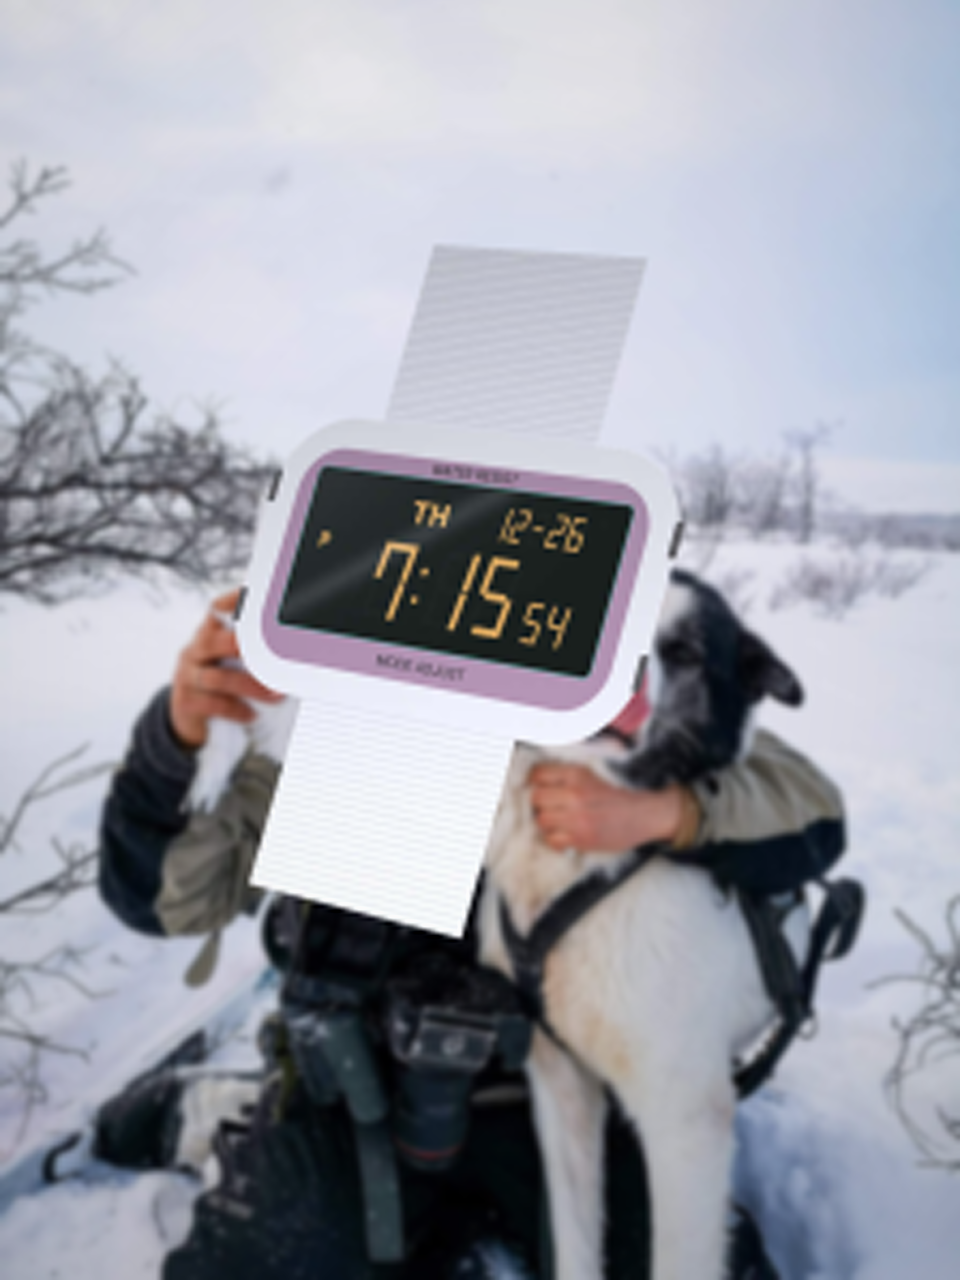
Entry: 7,15,54
